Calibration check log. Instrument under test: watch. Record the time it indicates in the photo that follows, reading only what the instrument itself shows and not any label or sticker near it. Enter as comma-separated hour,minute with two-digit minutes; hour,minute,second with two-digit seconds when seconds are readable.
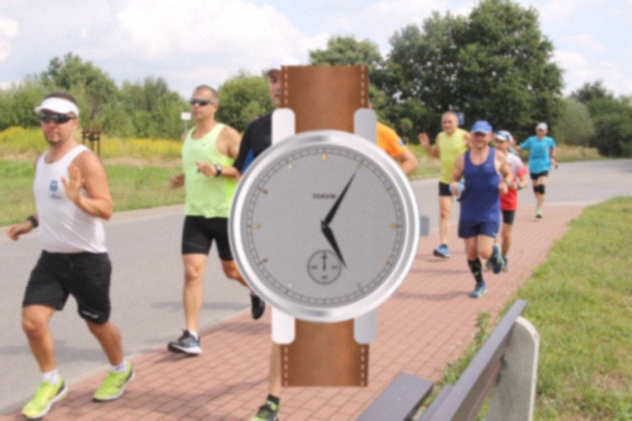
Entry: 5,05
